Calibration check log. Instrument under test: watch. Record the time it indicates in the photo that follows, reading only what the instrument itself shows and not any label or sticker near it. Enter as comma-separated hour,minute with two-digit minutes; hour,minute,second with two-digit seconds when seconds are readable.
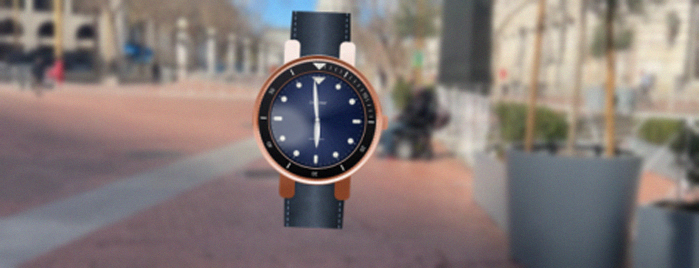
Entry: 5,59
